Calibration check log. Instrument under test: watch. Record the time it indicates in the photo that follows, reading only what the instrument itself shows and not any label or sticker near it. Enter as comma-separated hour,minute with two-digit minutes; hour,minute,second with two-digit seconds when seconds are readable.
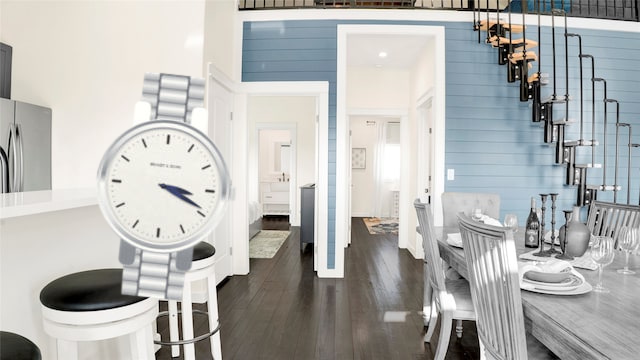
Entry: 3,19
